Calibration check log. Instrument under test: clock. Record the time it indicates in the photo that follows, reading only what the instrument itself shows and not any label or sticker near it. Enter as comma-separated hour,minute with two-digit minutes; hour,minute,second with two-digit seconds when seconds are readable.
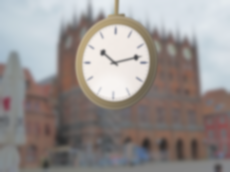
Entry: 10,13
